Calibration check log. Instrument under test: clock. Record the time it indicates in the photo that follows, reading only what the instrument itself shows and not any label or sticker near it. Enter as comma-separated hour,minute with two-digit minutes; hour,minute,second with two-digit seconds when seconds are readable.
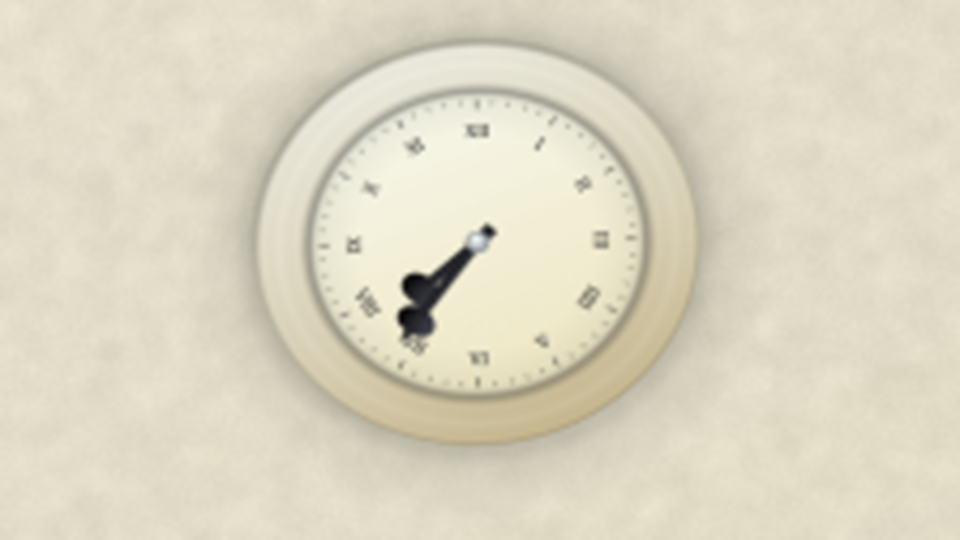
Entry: 7,36
